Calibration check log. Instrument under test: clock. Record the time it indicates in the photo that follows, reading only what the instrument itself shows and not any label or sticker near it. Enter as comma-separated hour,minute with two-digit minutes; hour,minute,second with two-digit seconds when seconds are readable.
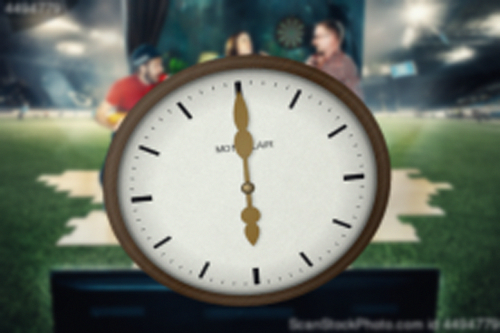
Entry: 6,00
